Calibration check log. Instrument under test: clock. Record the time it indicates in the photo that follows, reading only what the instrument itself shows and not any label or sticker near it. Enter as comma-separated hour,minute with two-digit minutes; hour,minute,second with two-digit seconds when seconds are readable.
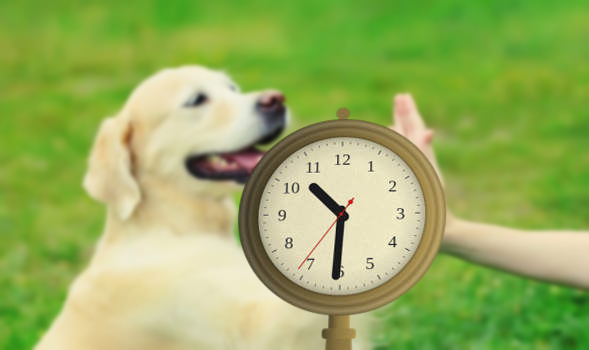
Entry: 10,30,36
